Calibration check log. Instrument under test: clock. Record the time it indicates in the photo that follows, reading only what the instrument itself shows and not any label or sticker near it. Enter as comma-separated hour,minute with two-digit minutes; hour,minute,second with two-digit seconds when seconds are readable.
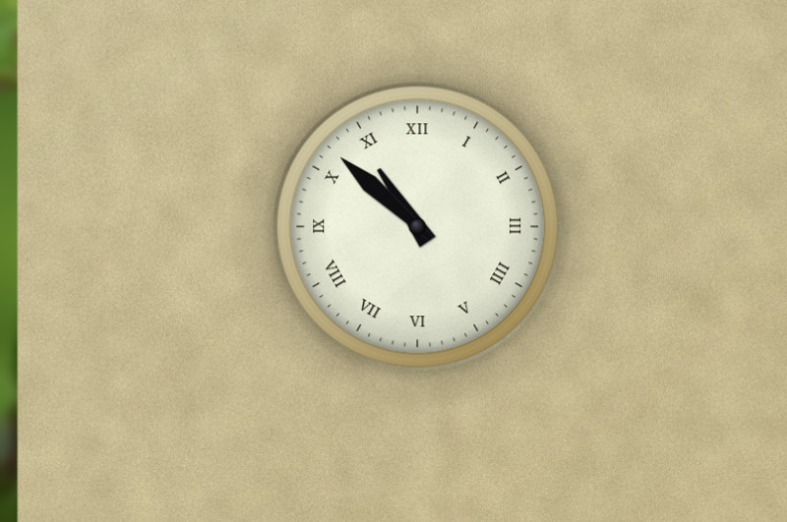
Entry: 10,52
